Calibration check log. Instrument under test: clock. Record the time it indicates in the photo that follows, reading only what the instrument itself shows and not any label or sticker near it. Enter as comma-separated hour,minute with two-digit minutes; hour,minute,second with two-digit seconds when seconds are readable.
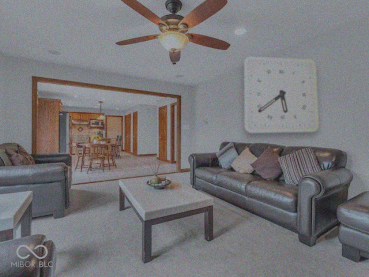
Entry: 5,39
